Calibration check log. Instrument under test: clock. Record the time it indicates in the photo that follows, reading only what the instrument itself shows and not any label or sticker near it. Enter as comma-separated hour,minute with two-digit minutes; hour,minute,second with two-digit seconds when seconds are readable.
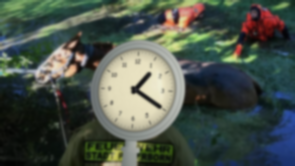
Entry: 1,20
